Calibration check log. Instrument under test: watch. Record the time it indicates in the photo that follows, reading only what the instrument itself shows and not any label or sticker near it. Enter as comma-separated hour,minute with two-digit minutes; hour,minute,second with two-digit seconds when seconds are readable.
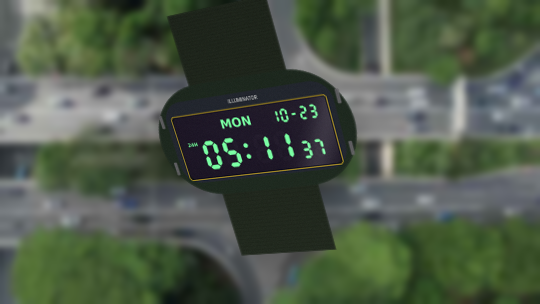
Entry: 5,11,37
